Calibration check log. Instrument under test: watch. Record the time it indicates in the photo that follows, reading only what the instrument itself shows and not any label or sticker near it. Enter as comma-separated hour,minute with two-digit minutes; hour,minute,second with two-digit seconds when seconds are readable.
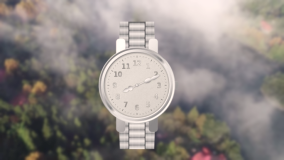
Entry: 8,11
